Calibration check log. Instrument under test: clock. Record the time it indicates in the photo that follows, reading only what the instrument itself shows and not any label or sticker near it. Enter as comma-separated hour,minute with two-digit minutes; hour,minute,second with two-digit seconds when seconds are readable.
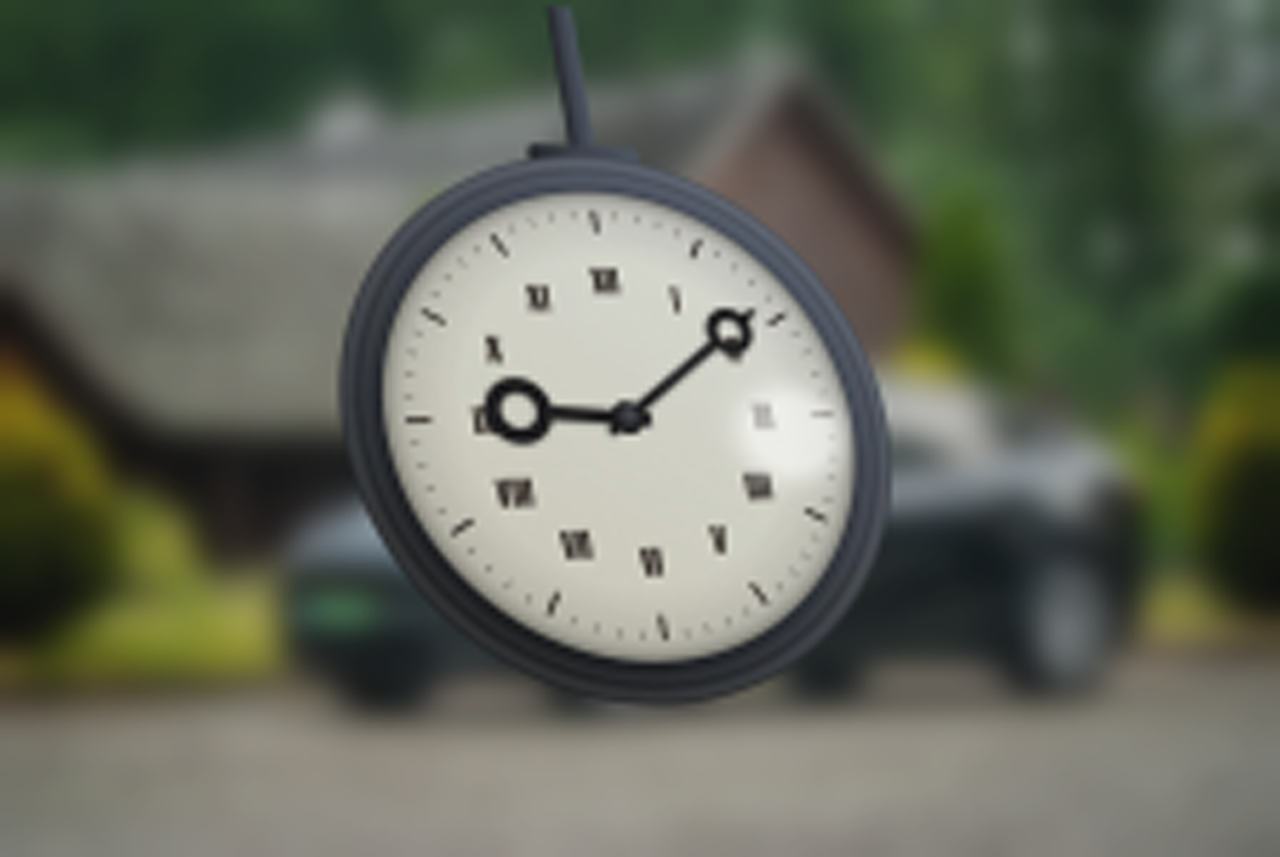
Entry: 9,09
